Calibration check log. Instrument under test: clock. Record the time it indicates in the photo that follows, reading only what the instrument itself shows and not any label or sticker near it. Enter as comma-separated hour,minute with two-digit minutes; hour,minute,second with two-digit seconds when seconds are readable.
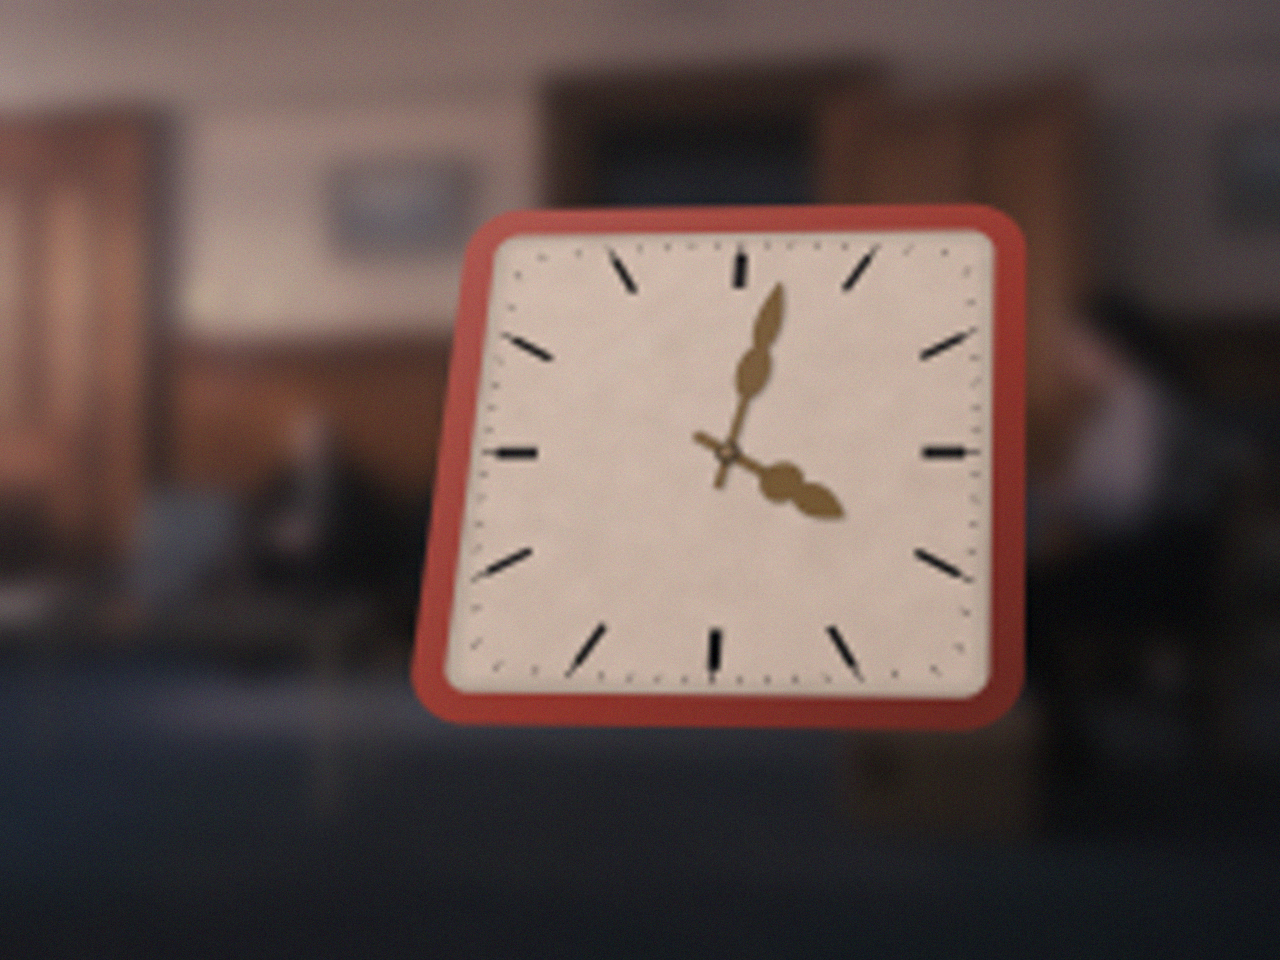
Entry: 4,02
